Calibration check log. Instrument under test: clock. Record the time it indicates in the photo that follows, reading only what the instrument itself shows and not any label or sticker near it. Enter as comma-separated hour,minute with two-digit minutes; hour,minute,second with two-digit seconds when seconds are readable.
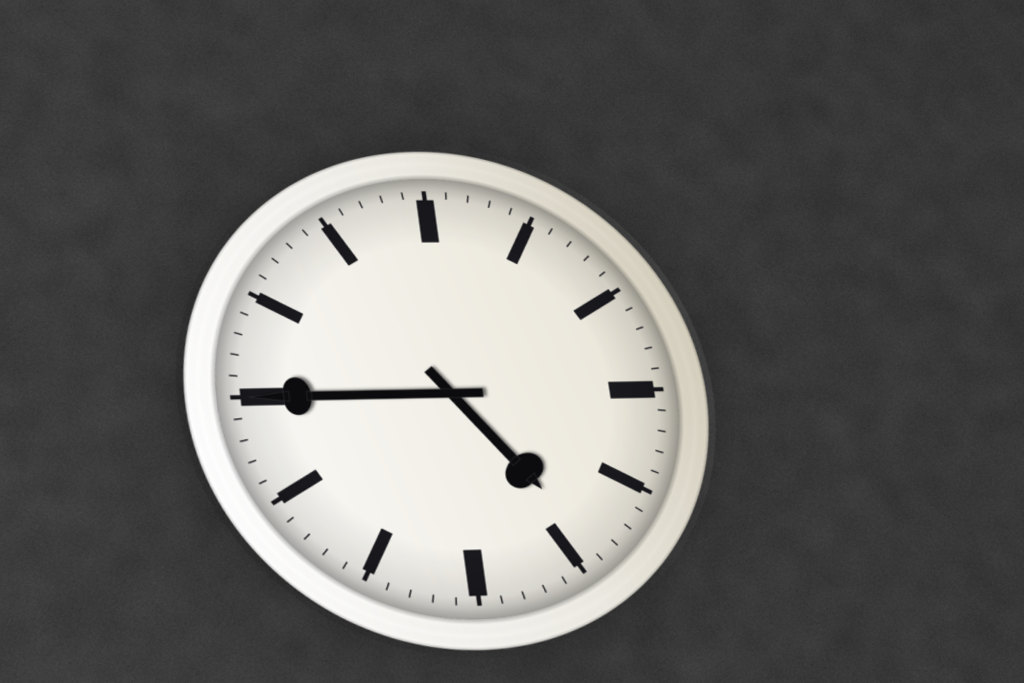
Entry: 4,45
